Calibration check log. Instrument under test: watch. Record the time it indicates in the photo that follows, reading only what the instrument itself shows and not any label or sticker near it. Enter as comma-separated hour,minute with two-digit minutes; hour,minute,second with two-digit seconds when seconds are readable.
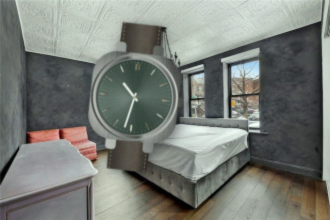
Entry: 10,32
